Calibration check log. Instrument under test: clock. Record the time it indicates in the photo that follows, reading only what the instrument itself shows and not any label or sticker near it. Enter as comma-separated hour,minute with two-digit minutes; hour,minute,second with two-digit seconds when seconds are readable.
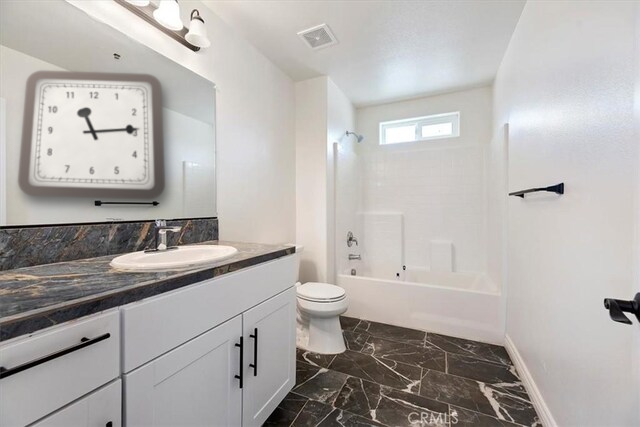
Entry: 11,14
